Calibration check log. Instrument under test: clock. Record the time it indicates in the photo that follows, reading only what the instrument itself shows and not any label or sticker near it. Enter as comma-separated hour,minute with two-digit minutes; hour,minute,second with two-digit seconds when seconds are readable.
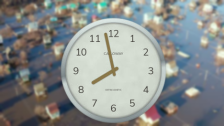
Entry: 7,58
